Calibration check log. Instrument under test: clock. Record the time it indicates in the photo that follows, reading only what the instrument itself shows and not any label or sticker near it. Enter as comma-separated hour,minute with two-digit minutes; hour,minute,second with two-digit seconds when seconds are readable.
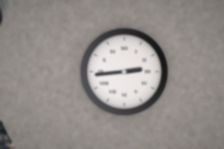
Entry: 2,44
